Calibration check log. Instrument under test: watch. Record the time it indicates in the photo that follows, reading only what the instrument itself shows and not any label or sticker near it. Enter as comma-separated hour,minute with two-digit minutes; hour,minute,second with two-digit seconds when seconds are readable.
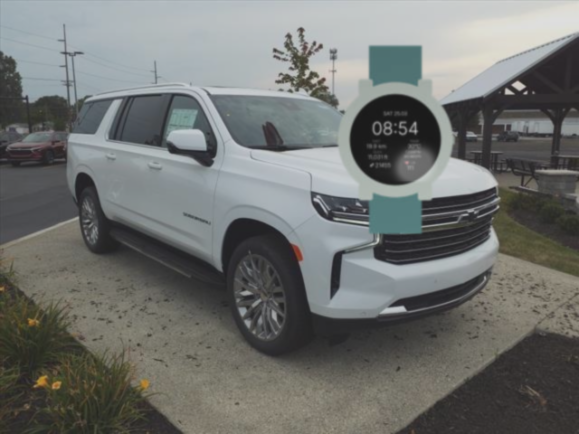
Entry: 8,54
